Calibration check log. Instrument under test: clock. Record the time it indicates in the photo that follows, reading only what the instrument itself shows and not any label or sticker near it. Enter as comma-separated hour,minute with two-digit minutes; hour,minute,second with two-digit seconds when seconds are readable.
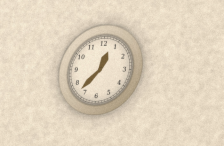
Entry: 12,37
